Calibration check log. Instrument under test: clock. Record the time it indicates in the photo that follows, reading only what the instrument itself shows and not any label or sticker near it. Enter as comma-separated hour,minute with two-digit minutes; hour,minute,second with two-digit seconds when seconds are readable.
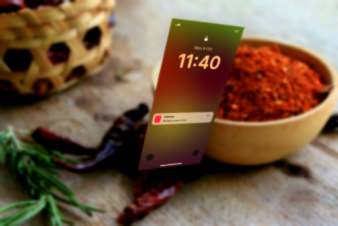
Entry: 11,40
